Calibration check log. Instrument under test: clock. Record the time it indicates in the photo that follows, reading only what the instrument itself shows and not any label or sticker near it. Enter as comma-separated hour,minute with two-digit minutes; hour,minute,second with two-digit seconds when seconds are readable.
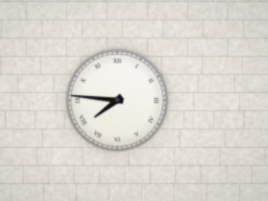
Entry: 7,46
